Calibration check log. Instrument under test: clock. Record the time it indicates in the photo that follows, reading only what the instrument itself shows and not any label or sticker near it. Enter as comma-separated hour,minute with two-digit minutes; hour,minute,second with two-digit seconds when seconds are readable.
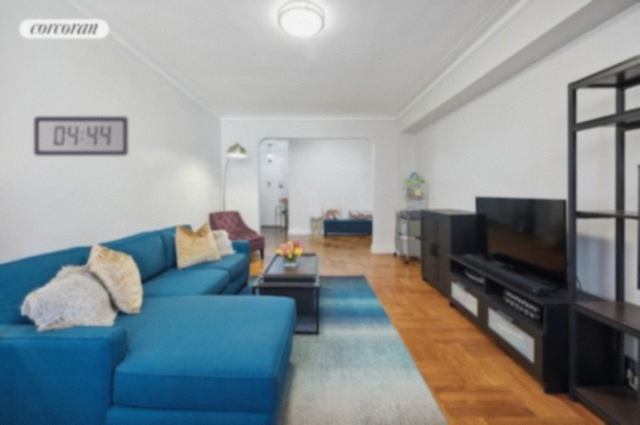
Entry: 4,44
